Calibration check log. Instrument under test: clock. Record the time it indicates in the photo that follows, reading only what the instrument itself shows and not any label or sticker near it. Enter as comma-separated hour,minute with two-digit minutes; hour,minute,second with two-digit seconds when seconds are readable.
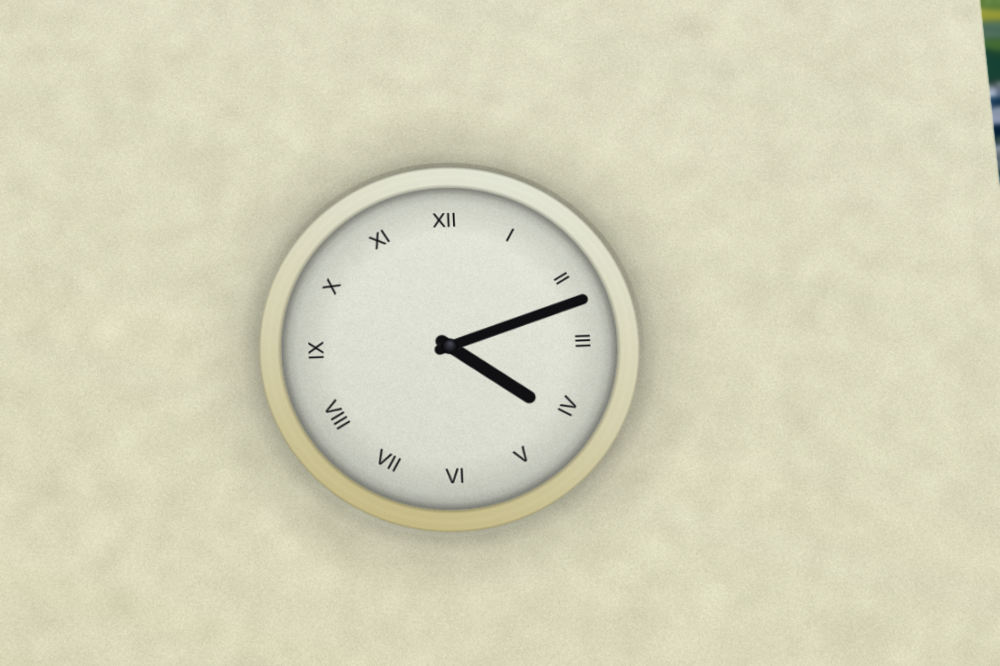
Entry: 4,12
